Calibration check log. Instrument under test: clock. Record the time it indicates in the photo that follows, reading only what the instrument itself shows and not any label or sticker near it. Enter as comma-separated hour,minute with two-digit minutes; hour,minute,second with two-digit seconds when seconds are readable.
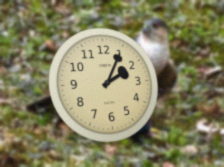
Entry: 2,05
